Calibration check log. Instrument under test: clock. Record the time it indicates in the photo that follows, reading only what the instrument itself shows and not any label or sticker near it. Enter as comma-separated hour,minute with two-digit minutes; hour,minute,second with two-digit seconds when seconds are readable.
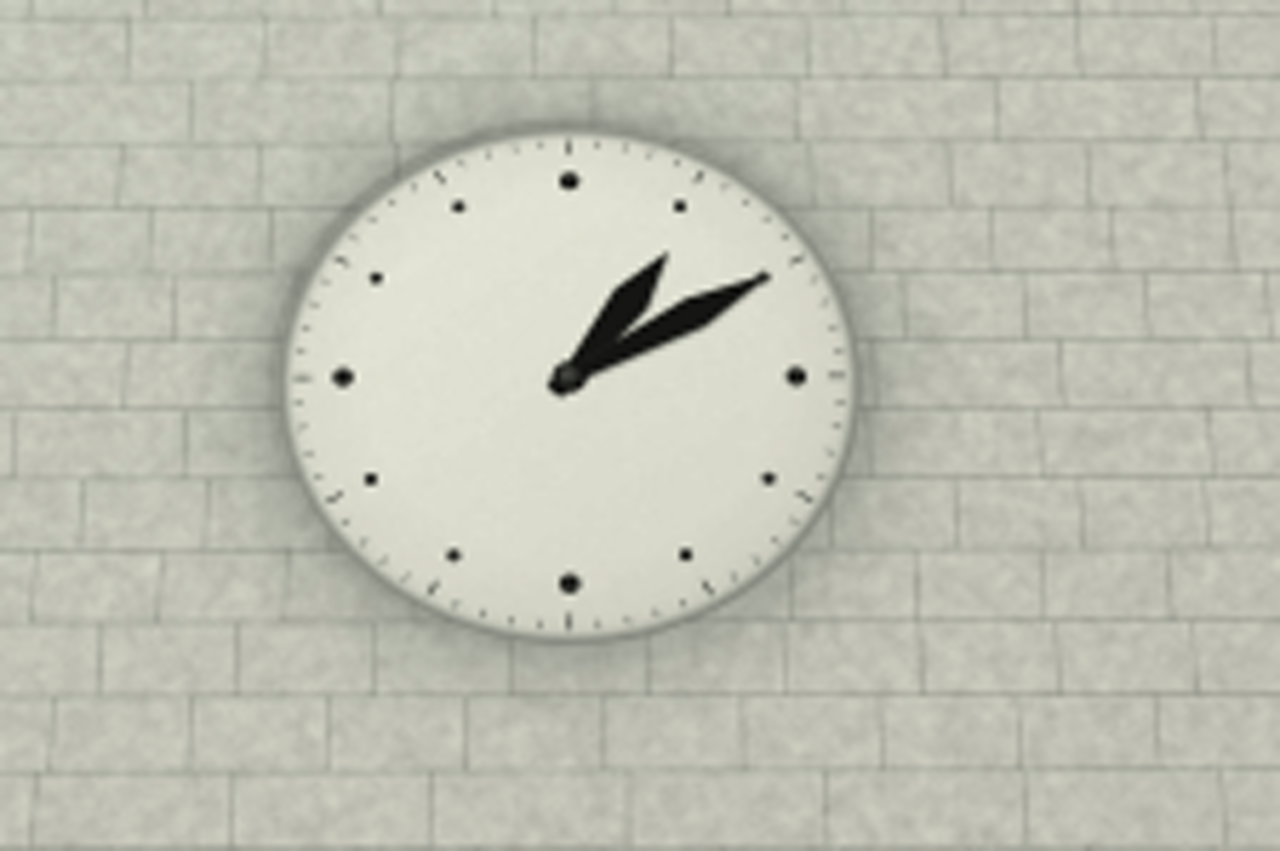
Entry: 1,10
